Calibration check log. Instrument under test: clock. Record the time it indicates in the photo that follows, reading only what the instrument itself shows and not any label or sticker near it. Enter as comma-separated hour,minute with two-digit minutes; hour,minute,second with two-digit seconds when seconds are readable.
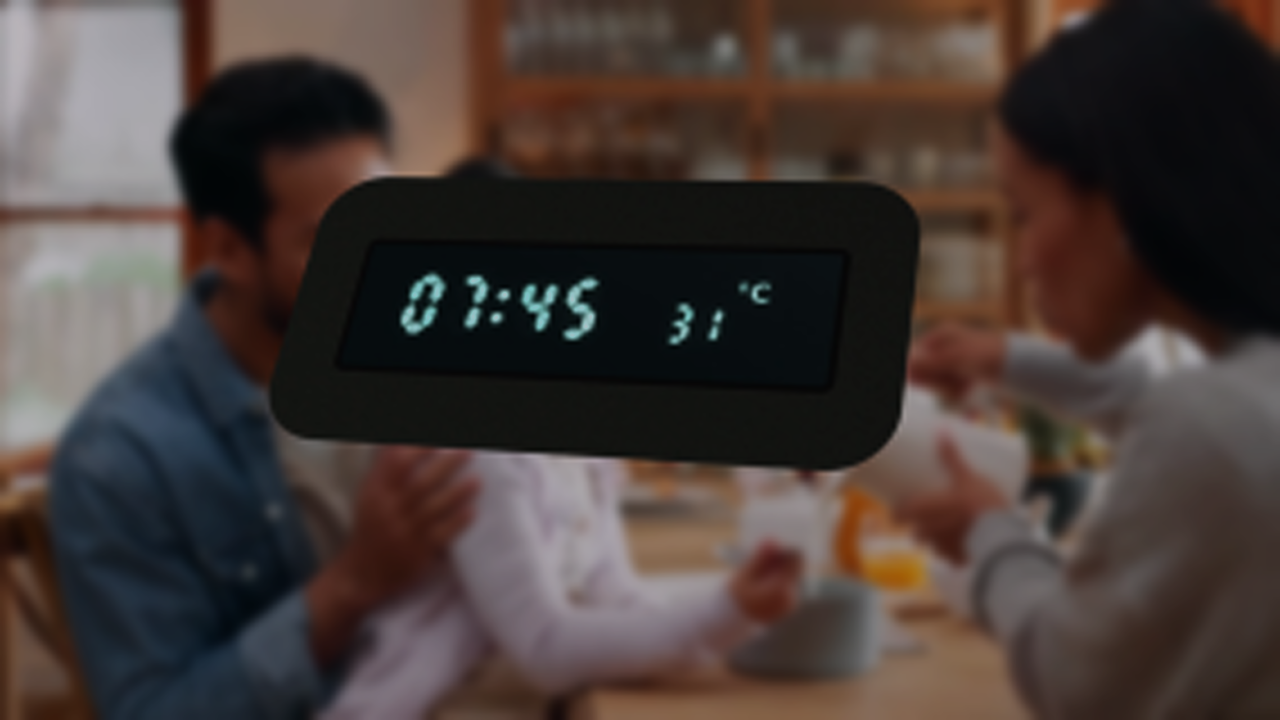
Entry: 7,45
